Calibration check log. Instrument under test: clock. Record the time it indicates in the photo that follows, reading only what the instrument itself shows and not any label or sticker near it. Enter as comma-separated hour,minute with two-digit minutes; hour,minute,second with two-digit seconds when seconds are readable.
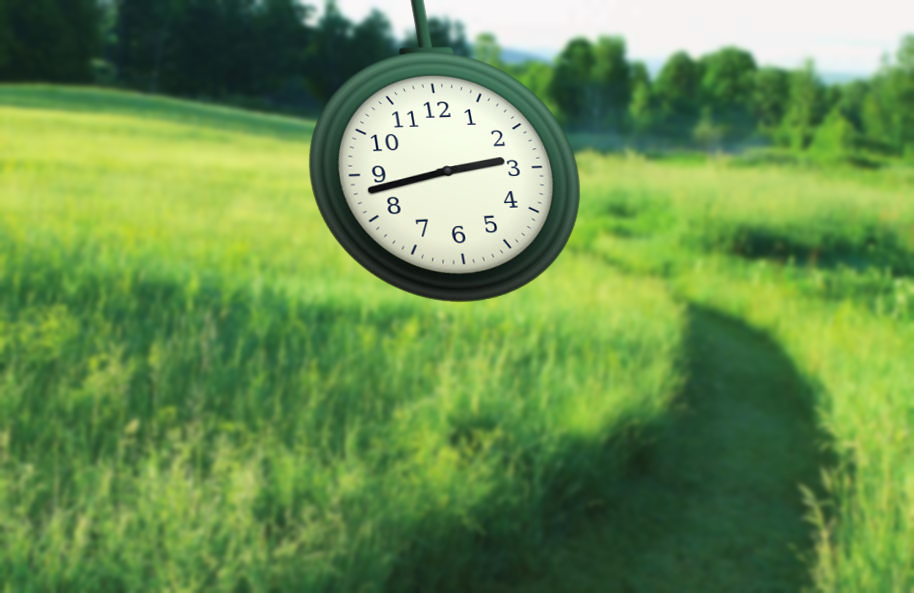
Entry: 2,43
